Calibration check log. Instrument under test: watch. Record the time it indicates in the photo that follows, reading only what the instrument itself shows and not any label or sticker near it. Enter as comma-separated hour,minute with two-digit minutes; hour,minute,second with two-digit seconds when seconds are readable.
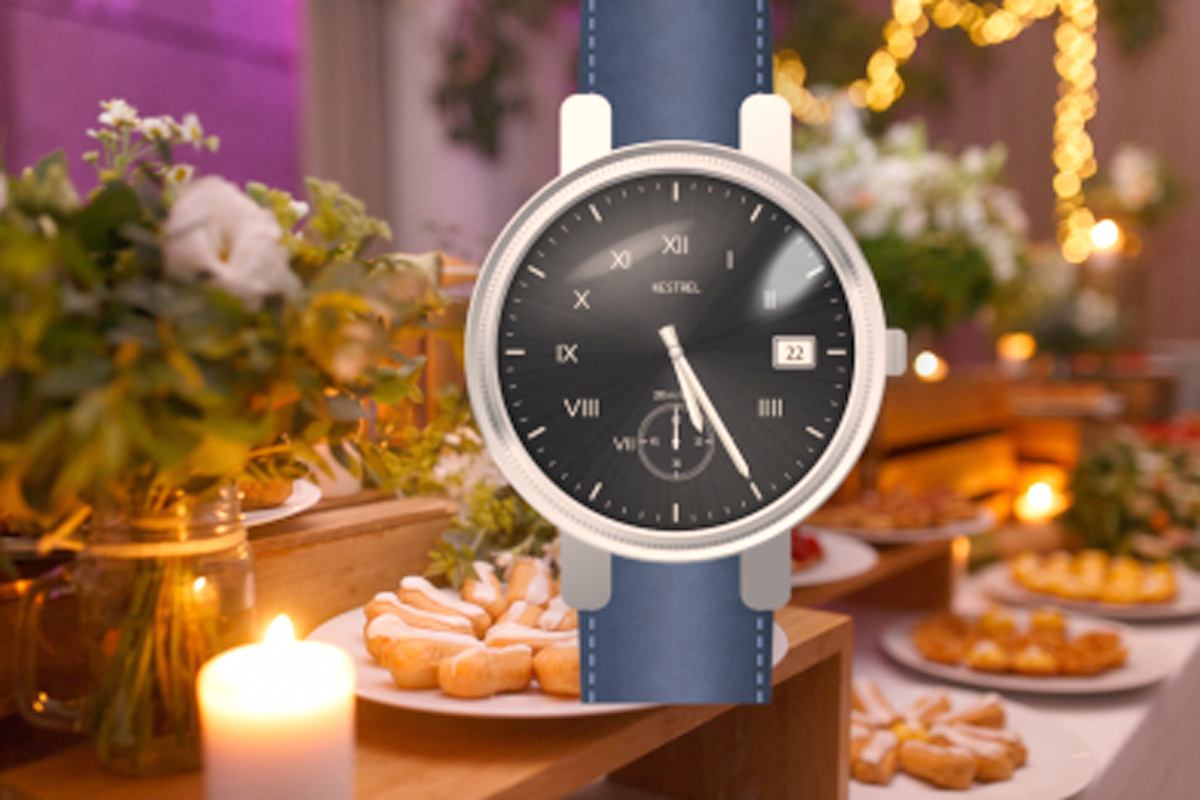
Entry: 5,25
